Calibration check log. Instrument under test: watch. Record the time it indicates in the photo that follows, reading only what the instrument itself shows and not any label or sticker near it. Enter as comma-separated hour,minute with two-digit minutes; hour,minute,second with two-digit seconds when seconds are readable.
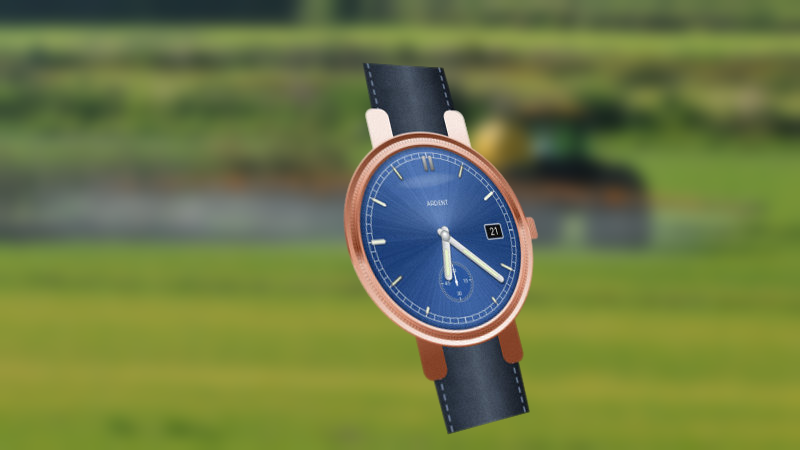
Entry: 6,22
